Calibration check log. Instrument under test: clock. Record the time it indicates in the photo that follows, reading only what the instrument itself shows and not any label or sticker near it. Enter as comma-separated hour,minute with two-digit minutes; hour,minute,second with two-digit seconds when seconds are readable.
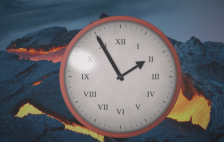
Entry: 1,55
